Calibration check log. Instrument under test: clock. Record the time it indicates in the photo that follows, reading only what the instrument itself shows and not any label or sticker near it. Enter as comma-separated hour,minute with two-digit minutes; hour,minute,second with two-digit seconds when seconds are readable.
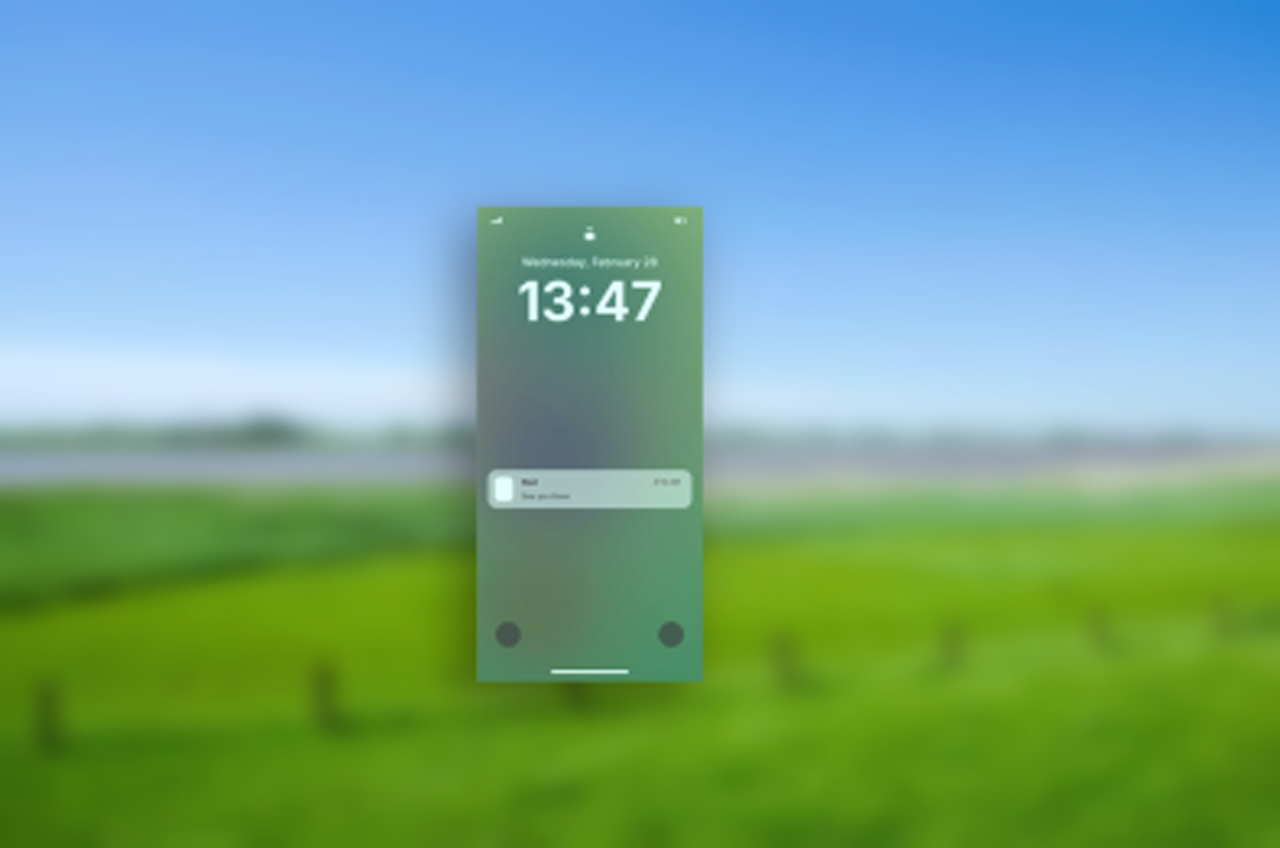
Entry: 13,47
